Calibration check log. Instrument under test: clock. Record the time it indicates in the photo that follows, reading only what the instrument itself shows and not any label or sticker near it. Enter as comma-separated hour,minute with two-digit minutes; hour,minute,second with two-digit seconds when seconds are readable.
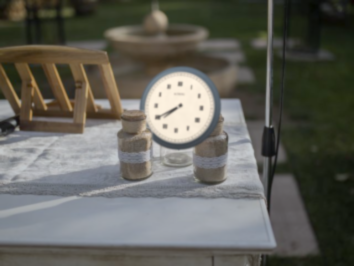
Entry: 7,40
